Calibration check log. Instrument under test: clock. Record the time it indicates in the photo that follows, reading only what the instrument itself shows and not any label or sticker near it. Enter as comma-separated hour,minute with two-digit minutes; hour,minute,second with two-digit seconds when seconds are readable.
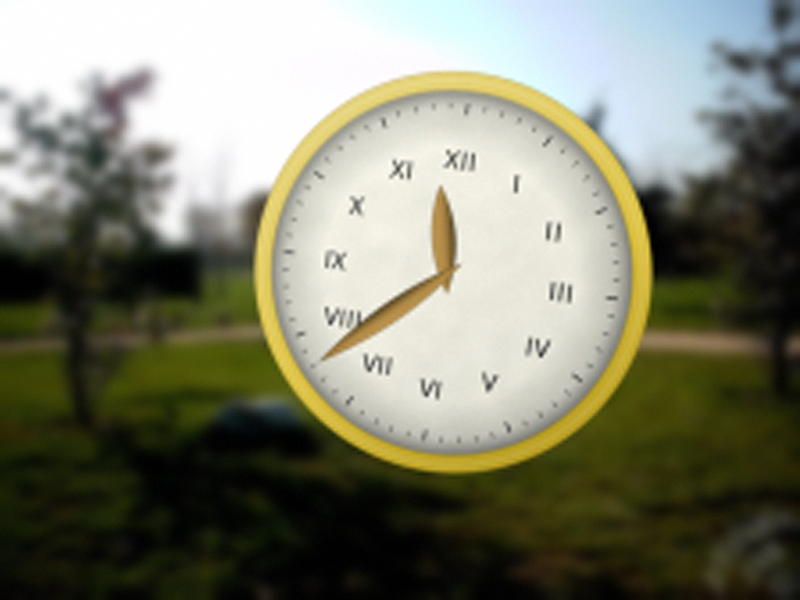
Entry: 11,38
